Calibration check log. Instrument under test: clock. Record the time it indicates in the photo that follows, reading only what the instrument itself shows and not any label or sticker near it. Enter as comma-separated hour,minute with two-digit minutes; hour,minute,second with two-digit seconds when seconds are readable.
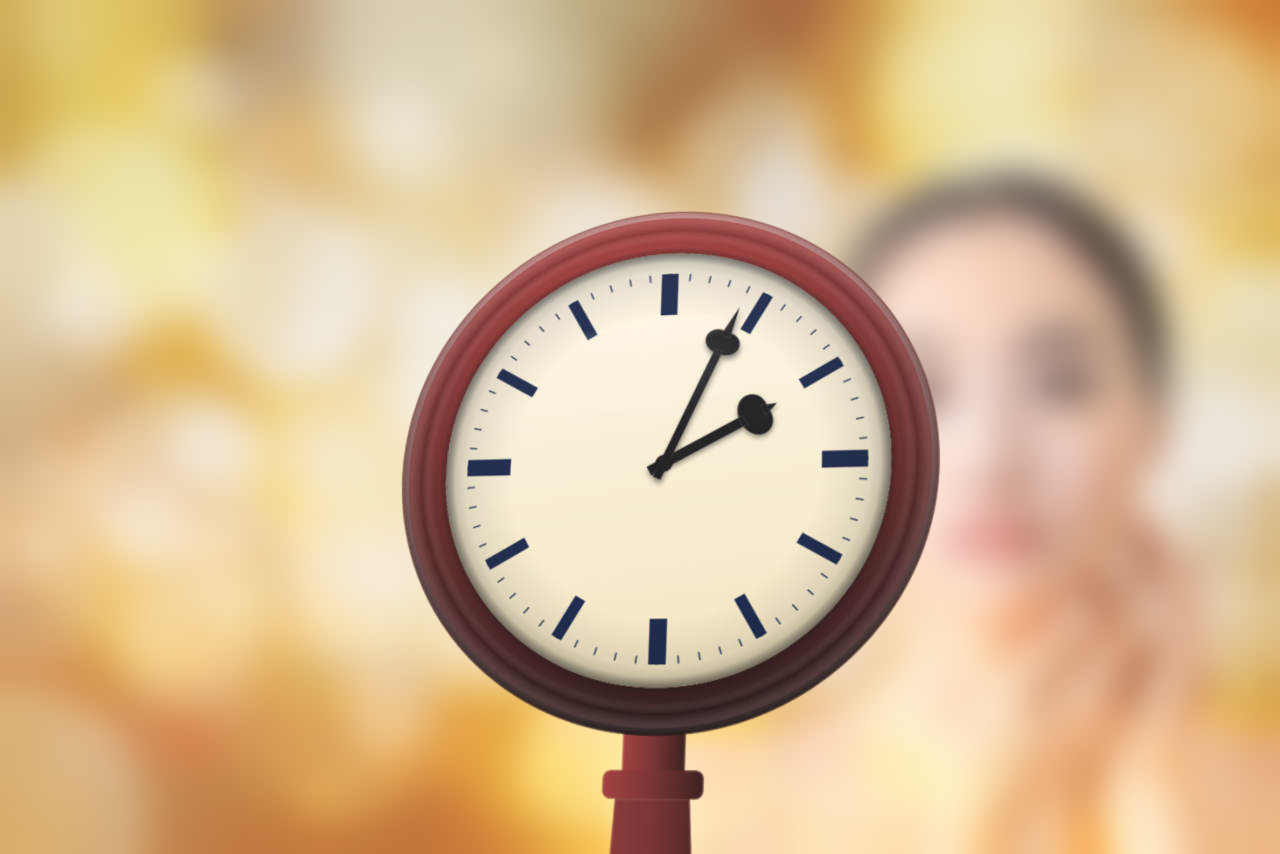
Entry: 2,04
